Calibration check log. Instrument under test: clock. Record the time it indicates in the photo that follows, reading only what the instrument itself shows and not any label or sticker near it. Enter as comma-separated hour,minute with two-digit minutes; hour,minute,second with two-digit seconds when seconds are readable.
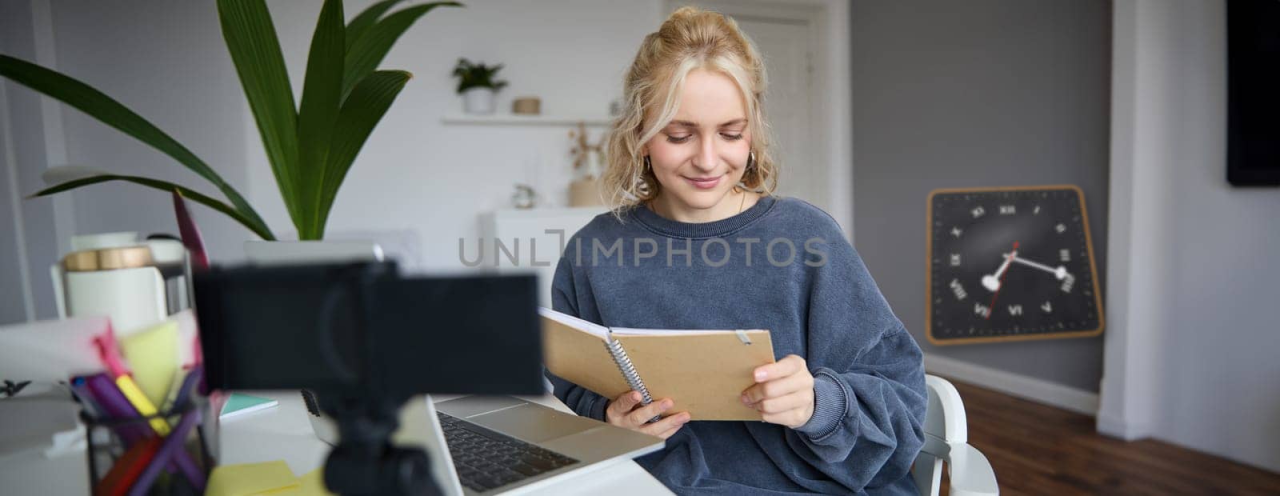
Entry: 7,18,34
